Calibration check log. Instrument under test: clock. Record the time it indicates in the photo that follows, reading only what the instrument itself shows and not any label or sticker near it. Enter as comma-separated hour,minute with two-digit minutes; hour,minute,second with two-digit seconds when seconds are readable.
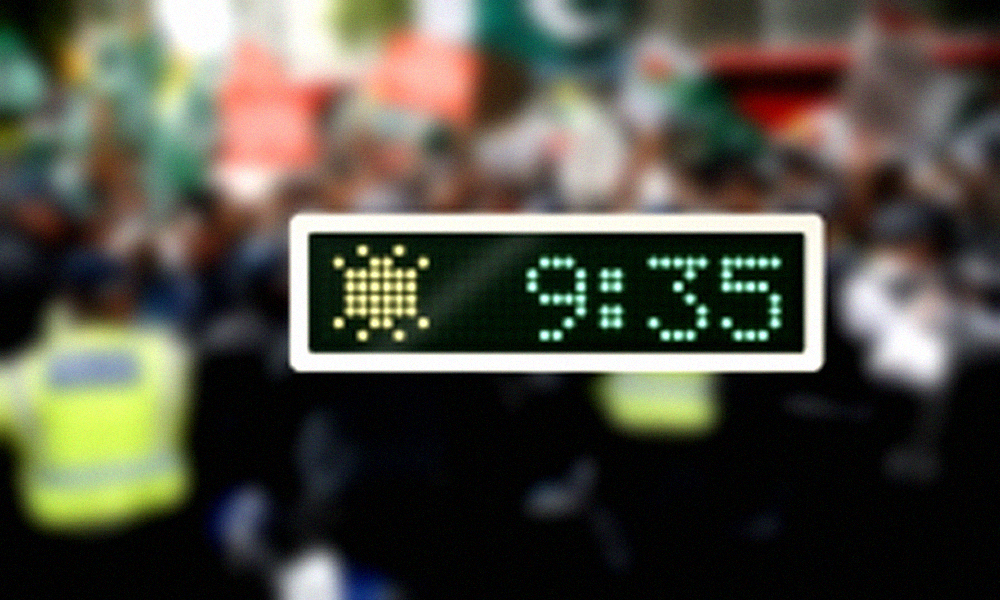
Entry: 9,35
